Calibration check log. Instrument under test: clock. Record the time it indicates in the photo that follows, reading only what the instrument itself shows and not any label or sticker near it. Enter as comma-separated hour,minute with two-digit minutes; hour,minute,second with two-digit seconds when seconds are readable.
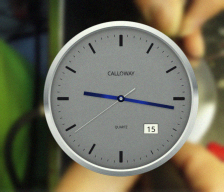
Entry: 9,16,39
